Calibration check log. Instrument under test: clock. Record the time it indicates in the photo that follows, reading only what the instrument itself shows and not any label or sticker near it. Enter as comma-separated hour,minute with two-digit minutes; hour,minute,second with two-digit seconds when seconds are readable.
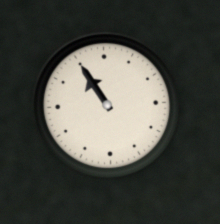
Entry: 10,55
